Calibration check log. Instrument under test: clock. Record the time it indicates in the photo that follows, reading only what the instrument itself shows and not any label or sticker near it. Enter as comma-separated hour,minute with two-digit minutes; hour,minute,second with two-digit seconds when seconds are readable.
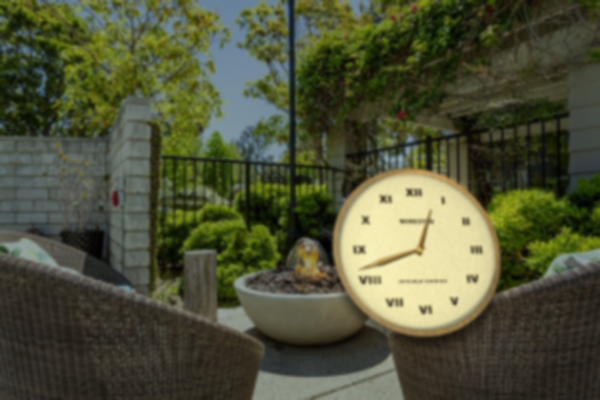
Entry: 12,42
